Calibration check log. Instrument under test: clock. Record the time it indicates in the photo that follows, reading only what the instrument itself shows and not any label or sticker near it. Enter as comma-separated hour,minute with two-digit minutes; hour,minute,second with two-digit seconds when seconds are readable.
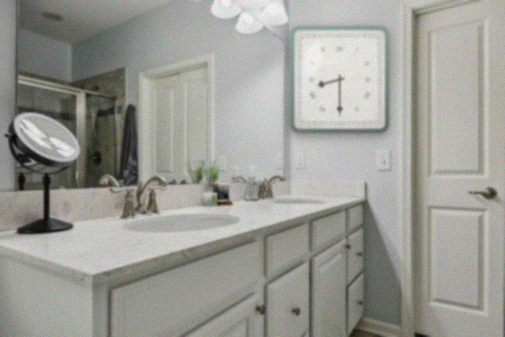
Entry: 8,30
